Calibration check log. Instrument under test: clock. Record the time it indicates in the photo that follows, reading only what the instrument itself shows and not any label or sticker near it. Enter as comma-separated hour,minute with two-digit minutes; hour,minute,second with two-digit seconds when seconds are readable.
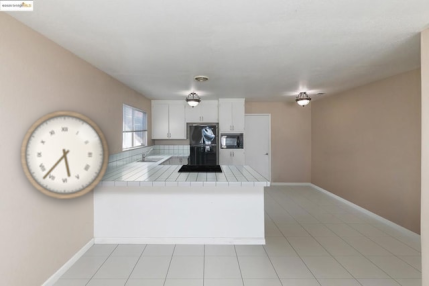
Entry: 5,37
